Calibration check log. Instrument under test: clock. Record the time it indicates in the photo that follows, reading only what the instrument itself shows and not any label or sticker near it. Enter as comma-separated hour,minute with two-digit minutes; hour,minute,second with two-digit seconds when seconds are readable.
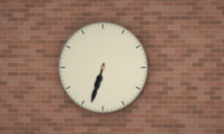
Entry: 6,33
